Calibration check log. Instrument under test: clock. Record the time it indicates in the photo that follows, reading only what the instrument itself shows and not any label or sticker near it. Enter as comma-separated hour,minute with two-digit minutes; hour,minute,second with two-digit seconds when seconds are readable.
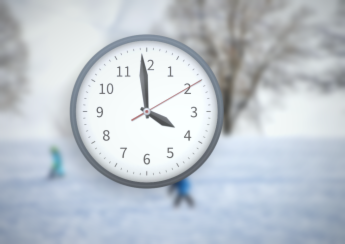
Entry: 3,59,10
